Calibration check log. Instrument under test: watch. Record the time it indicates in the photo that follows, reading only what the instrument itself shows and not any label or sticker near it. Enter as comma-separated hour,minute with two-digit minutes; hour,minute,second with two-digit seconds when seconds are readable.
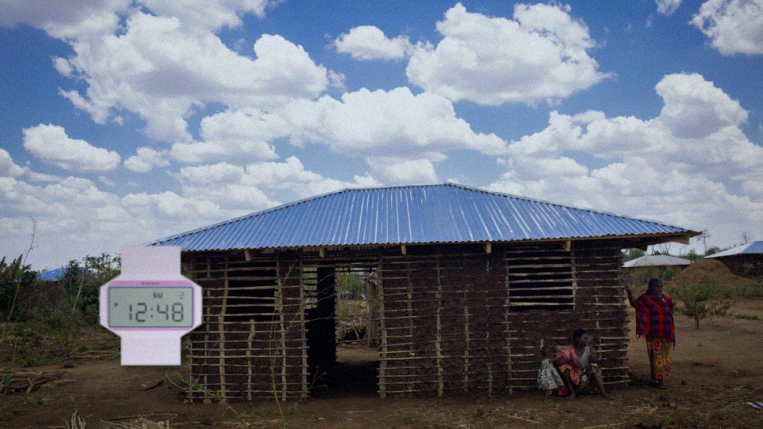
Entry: 12,48
